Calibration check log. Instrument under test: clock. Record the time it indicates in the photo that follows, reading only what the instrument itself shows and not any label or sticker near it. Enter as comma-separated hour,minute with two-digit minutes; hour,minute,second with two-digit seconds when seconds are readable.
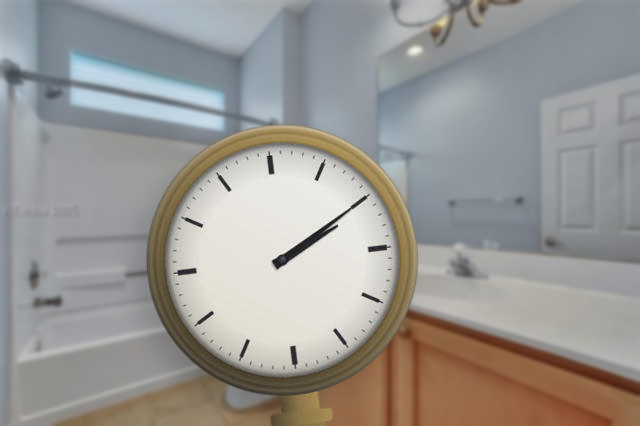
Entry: 2,10
